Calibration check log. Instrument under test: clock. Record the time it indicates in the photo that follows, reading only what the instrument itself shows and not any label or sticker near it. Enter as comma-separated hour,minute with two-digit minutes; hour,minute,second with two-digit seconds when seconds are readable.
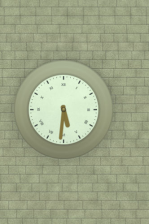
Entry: 5,31
